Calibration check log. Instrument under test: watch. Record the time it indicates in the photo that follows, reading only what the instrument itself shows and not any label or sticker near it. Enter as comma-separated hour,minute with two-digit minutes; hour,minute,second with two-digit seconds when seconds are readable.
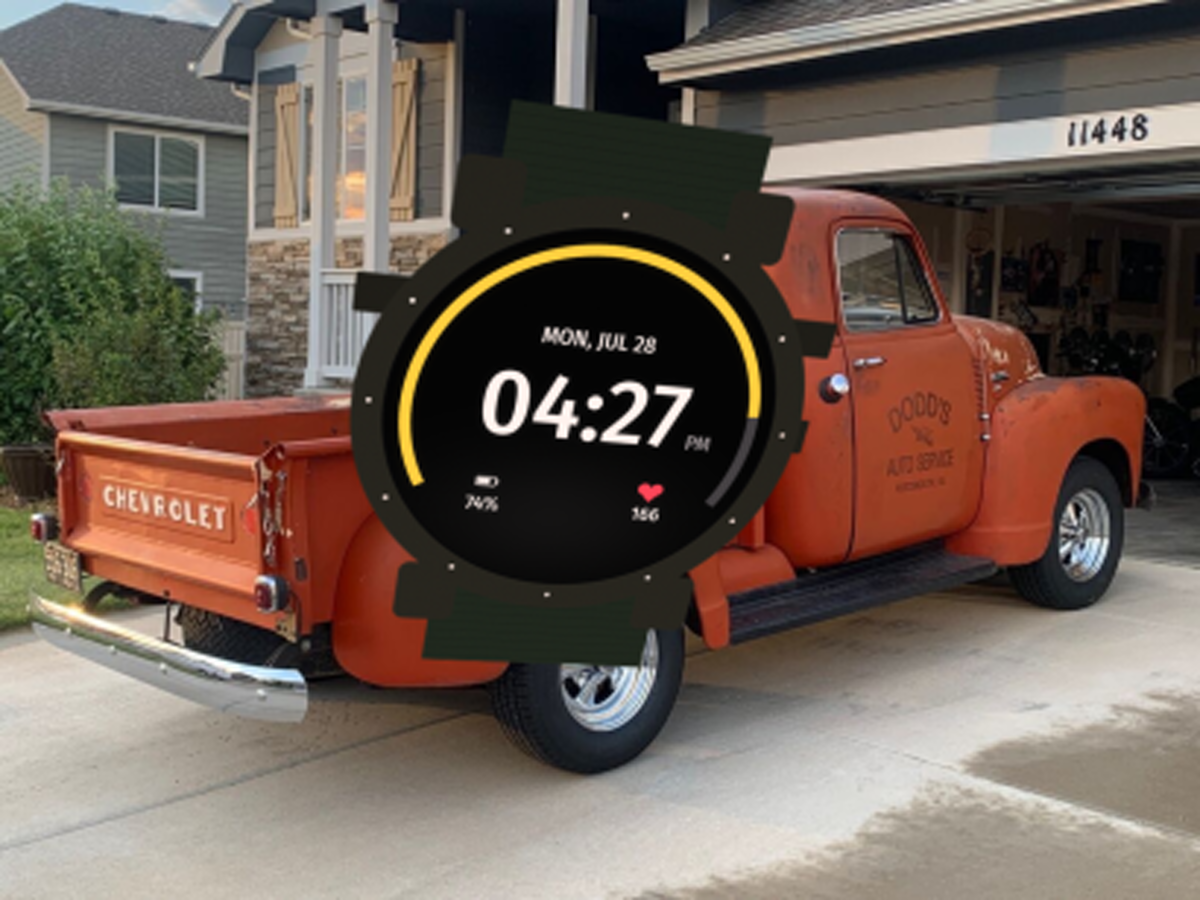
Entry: 4,27
